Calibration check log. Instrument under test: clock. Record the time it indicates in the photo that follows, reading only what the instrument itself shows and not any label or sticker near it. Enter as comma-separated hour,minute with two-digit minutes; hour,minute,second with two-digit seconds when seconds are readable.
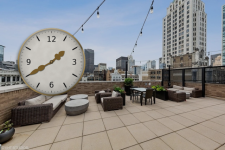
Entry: 1,40
